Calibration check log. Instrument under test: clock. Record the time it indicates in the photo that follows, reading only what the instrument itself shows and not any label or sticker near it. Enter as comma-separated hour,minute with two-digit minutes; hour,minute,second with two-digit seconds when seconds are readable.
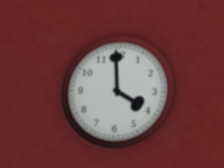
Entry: 3,59
